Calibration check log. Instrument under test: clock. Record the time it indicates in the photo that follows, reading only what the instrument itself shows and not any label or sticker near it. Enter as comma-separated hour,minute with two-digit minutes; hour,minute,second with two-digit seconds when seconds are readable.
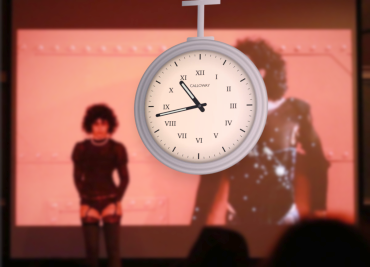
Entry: 10,43
